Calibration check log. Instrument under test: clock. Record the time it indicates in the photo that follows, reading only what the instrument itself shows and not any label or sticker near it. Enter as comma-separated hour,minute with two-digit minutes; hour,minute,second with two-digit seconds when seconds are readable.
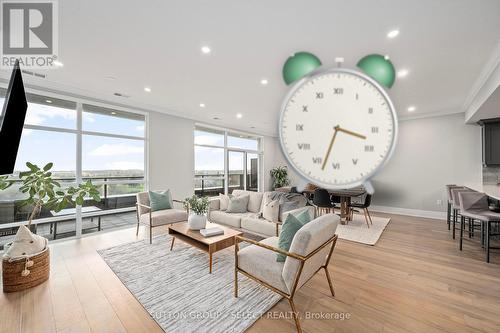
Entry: 3,33
